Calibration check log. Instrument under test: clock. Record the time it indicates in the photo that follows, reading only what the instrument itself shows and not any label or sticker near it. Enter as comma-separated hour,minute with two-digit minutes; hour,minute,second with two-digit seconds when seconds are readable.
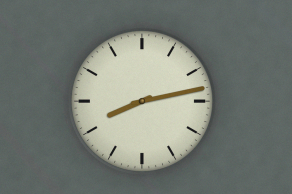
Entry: 8,13
